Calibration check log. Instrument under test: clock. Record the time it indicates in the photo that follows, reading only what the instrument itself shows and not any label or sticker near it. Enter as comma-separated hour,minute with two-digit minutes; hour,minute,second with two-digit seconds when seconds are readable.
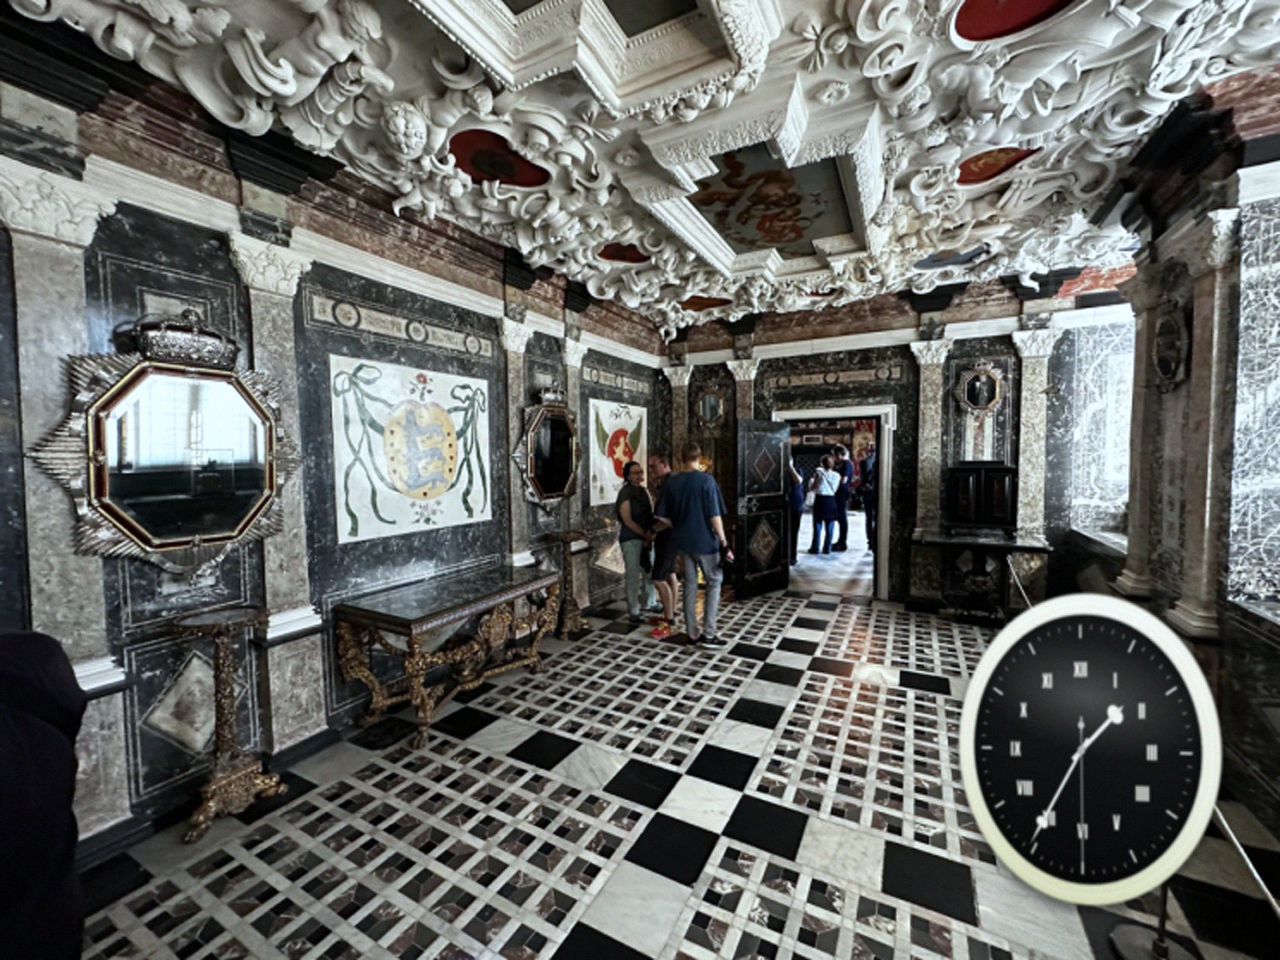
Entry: 1,35,30
